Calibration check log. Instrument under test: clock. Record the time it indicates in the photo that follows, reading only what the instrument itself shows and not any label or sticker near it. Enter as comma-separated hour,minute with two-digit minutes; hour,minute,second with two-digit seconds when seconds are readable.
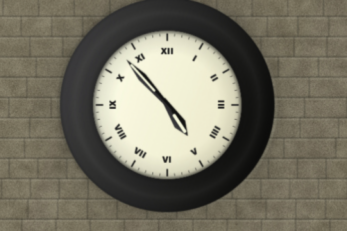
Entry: 4,53
